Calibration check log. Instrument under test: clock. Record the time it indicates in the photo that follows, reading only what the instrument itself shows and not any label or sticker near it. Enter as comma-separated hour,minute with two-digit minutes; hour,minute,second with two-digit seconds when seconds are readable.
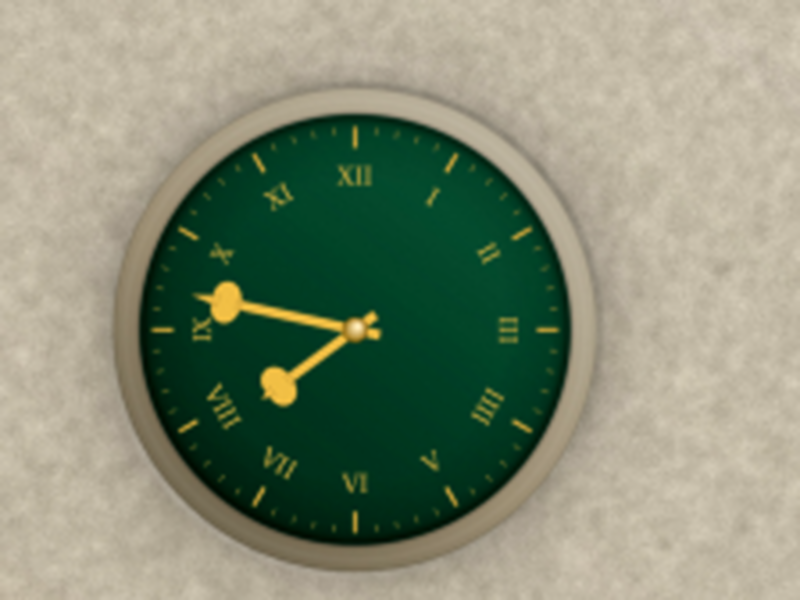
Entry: 7,47
